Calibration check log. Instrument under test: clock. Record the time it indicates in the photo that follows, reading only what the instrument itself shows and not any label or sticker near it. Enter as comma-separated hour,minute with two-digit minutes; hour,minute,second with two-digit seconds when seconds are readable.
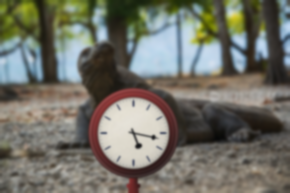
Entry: 5,17
